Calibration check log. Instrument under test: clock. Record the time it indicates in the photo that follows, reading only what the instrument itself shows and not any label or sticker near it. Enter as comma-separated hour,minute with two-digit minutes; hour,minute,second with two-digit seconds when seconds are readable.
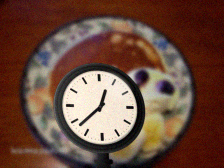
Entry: 12,38
